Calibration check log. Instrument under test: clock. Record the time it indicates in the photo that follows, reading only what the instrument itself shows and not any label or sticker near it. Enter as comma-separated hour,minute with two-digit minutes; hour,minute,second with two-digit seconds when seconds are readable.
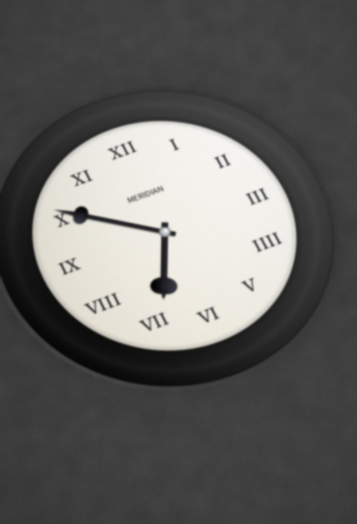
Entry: 6,51
